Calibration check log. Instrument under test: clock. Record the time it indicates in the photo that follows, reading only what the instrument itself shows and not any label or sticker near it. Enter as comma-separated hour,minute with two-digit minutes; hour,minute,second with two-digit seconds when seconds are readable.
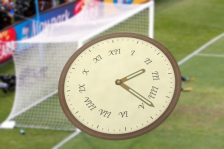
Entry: 2,23
